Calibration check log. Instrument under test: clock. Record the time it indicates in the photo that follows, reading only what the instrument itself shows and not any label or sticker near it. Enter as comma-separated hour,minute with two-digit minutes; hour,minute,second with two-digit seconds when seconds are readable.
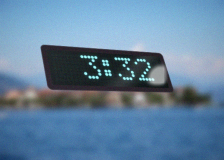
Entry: 3,32
